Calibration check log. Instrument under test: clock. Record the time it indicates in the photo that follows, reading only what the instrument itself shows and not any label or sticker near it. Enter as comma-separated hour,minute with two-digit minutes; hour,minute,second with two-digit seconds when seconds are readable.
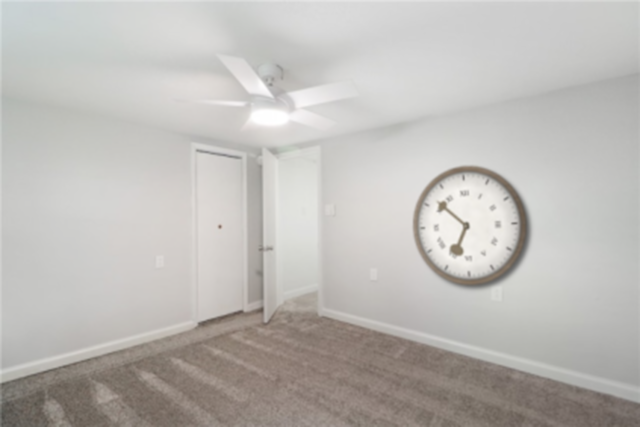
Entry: 6,52
